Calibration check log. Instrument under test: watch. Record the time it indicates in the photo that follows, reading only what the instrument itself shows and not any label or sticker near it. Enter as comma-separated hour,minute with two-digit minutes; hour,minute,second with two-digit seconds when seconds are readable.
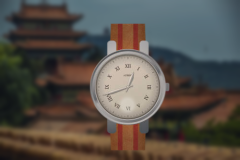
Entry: 12,42
